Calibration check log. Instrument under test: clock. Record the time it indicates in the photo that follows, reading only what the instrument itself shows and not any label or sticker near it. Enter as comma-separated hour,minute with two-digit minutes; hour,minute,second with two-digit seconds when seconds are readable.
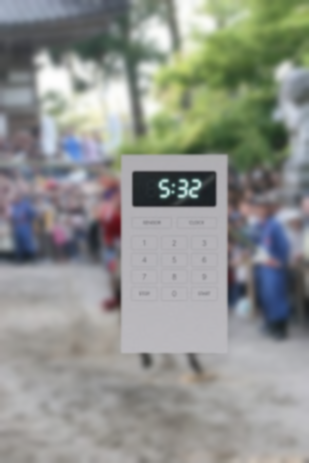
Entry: 5,32
